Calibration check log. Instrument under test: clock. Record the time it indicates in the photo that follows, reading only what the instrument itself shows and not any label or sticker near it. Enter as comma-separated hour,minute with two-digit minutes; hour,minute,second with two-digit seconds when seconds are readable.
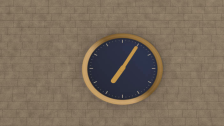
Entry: 7,05
